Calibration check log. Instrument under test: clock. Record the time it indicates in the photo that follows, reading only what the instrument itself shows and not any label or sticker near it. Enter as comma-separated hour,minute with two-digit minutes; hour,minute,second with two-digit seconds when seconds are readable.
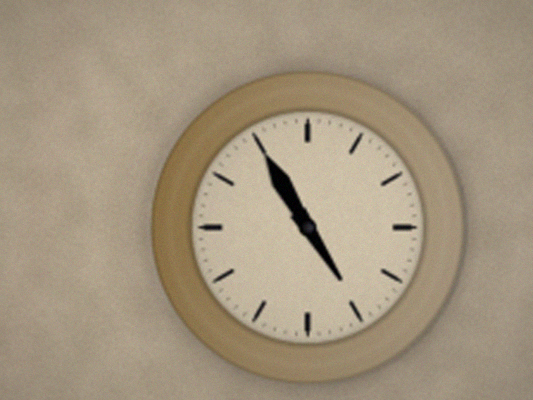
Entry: 4,55
